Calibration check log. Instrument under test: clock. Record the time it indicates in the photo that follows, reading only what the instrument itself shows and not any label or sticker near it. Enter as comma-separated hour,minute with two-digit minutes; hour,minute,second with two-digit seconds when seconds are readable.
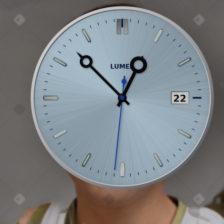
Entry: 12,52,31
